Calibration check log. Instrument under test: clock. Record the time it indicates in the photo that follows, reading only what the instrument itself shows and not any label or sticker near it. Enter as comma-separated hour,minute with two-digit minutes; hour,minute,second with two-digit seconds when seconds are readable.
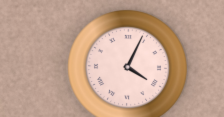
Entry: 4,04
